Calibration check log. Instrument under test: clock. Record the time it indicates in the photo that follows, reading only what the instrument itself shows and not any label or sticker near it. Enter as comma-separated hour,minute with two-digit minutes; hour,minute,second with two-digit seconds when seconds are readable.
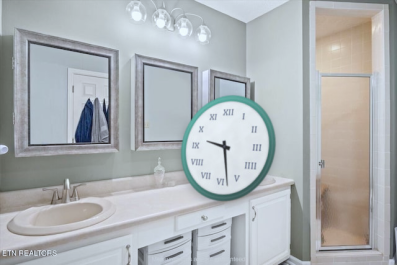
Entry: 9,28
